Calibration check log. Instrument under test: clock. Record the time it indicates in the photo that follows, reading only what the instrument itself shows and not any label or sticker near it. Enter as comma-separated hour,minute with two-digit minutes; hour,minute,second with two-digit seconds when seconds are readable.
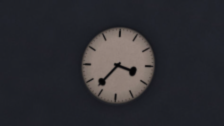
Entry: 3,37
